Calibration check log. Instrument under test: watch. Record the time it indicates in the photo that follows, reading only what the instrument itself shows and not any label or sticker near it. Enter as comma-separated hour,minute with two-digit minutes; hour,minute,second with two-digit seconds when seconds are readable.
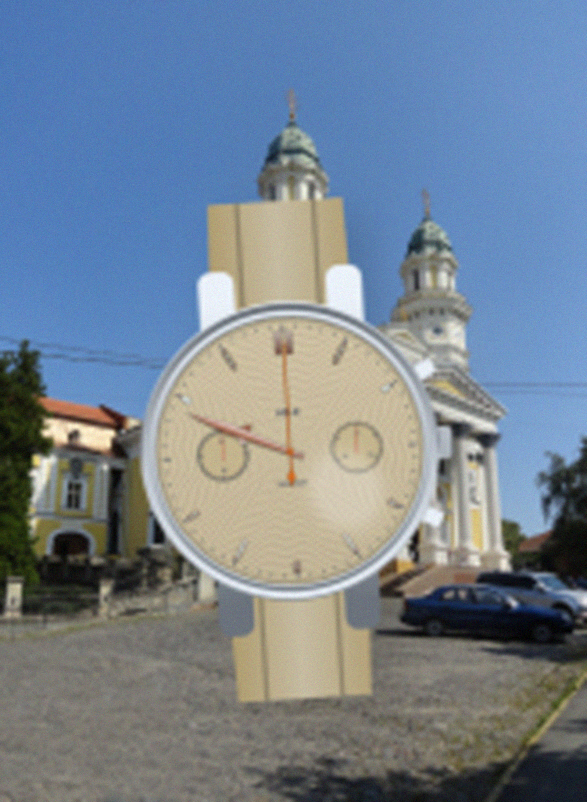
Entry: 9,49
